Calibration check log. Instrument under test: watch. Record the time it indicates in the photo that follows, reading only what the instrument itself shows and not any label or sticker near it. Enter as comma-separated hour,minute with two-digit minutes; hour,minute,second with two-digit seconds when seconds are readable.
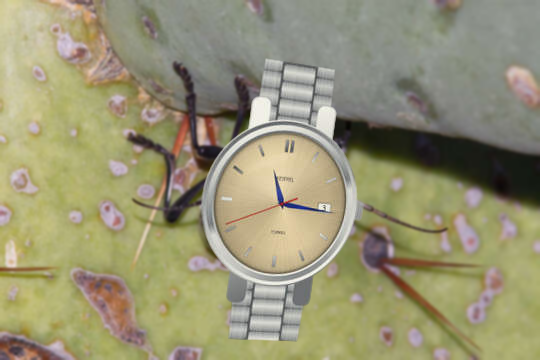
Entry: 11,15,41
